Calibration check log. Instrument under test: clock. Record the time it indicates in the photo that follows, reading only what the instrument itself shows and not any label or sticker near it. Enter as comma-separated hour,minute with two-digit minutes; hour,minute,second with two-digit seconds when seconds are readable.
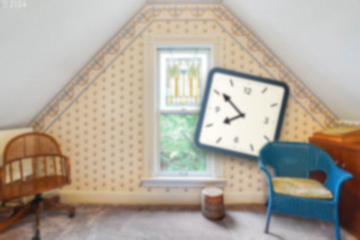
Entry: 7,51
